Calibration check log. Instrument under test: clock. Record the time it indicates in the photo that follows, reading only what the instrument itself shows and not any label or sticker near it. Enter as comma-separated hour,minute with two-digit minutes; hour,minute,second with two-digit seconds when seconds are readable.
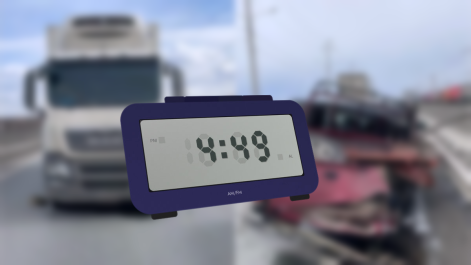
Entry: 4,49
